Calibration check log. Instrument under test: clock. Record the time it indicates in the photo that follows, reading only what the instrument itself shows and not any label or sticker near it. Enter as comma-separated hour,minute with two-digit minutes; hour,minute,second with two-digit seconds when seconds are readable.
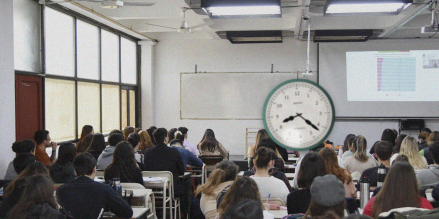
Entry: 8,22
